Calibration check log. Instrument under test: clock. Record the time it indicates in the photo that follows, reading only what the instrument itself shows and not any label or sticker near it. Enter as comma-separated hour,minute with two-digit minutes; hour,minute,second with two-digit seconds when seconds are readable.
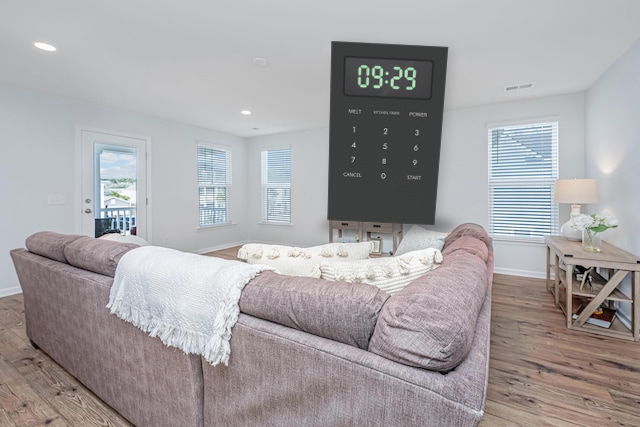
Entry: 9,29
